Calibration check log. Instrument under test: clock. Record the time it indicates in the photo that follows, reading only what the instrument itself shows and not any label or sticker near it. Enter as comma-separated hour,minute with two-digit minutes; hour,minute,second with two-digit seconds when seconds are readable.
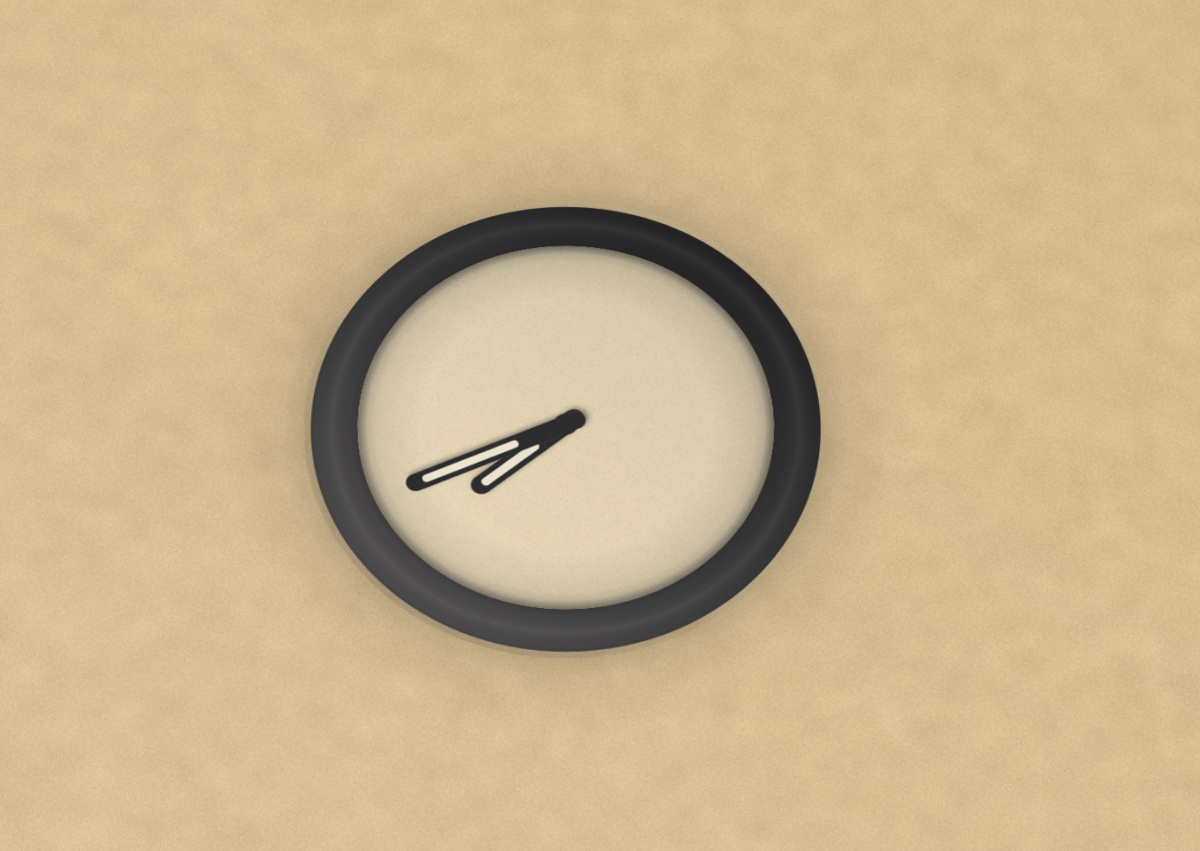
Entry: 7,41
